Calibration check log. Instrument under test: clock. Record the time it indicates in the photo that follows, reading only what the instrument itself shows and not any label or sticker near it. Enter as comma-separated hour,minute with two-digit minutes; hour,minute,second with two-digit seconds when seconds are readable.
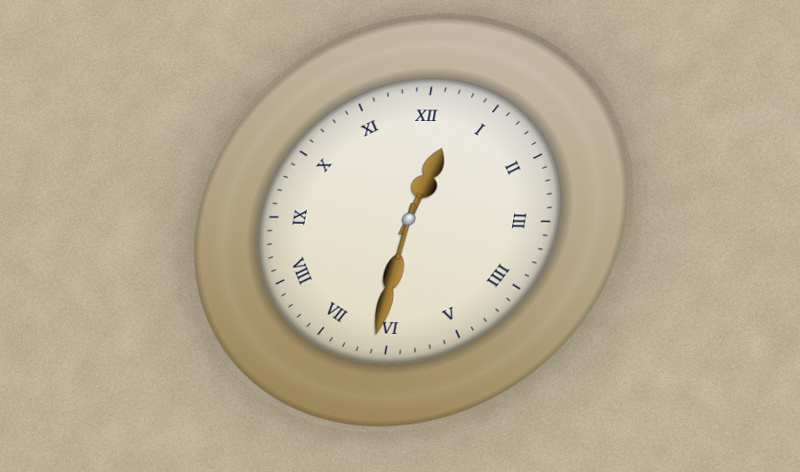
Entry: 12,31
